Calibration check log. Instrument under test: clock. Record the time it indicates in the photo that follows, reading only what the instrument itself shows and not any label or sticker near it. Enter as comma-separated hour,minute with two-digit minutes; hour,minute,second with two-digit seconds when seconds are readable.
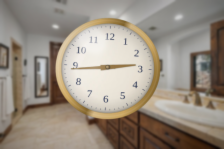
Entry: 2,44
